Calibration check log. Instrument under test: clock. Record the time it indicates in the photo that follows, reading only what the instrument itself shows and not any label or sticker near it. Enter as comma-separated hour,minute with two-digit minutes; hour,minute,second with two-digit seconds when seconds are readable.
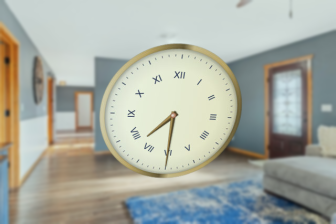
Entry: 7,30
